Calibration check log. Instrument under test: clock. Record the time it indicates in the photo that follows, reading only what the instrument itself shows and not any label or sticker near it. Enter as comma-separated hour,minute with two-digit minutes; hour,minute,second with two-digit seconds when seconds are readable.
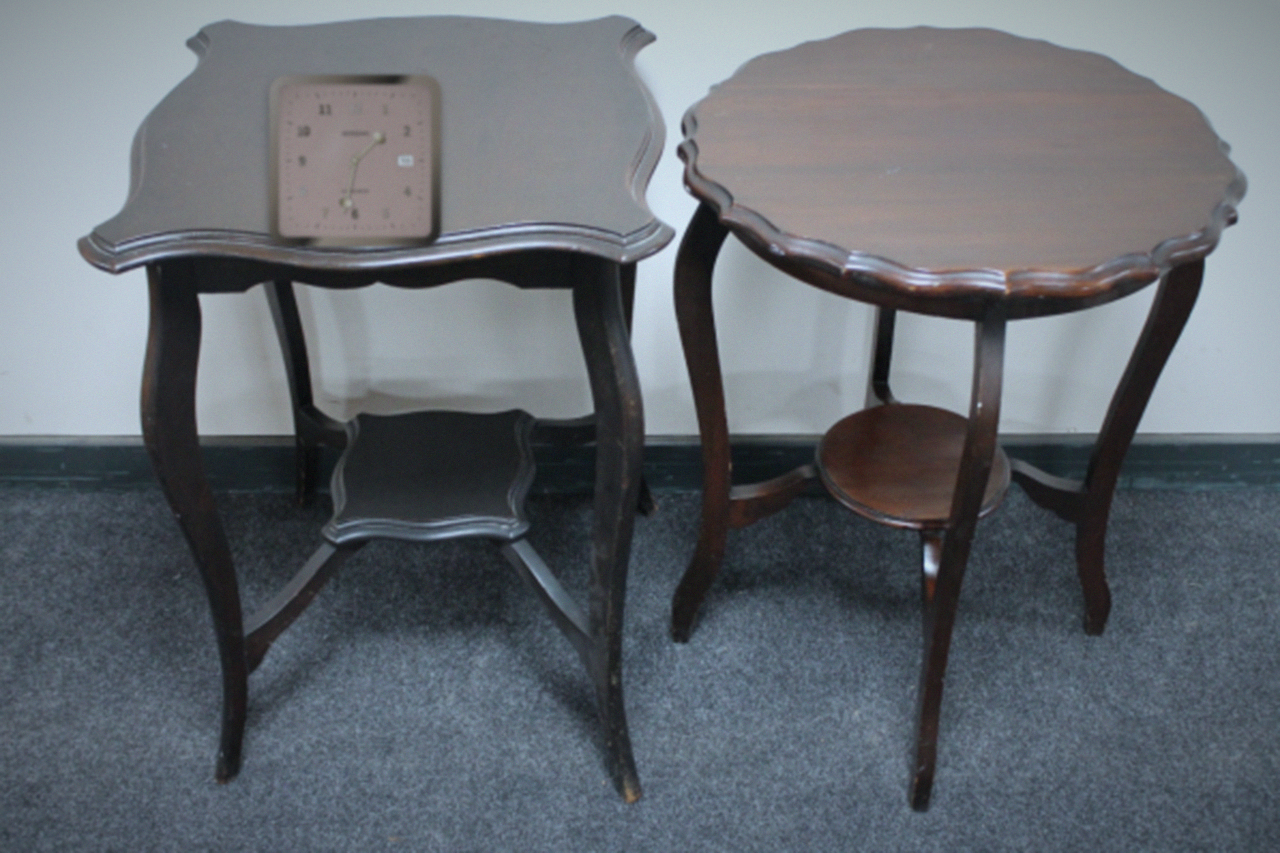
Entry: 1,32
